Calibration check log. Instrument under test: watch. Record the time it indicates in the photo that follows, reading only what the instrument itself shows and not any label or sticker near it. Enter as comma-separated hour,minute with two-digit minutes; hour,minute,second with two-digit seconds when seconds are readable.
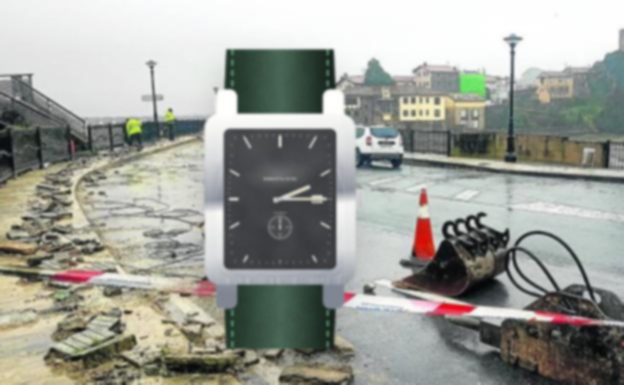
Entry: 2,15
